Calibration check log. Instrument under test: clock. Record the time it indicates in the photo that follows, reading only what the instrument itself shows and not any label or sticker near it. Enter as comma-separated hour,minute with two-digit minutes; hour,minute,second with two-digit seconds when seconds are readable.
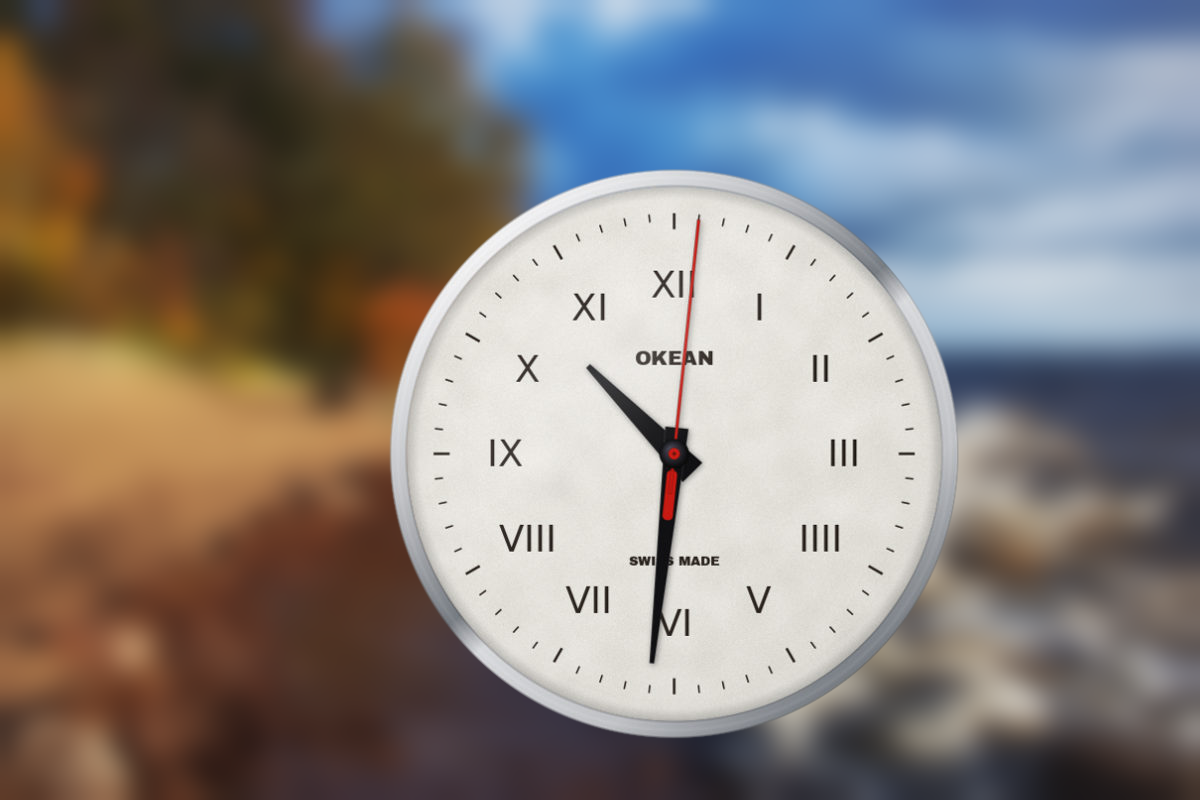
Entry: 10,31,01
